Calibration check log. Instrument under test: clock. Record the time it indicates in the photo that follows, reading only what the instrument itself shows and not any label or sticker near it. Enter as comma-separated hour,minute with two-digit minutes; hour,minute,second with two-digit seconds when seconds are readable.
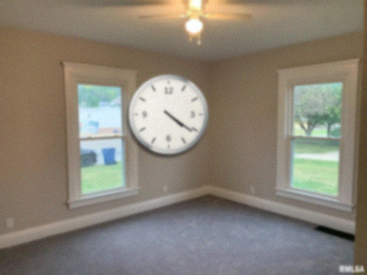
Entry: 4,21
